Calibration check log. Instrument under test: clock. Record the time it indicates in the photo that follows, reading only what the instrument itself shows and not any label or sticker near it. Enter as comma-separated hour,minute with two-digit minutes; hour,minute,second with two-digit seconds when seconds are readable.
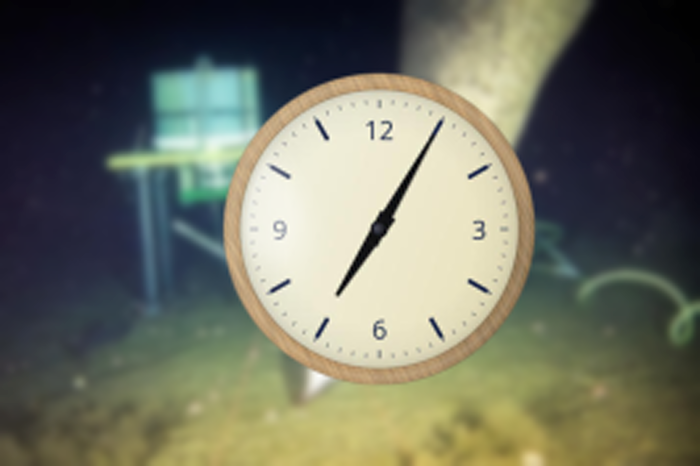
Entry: 7,05
